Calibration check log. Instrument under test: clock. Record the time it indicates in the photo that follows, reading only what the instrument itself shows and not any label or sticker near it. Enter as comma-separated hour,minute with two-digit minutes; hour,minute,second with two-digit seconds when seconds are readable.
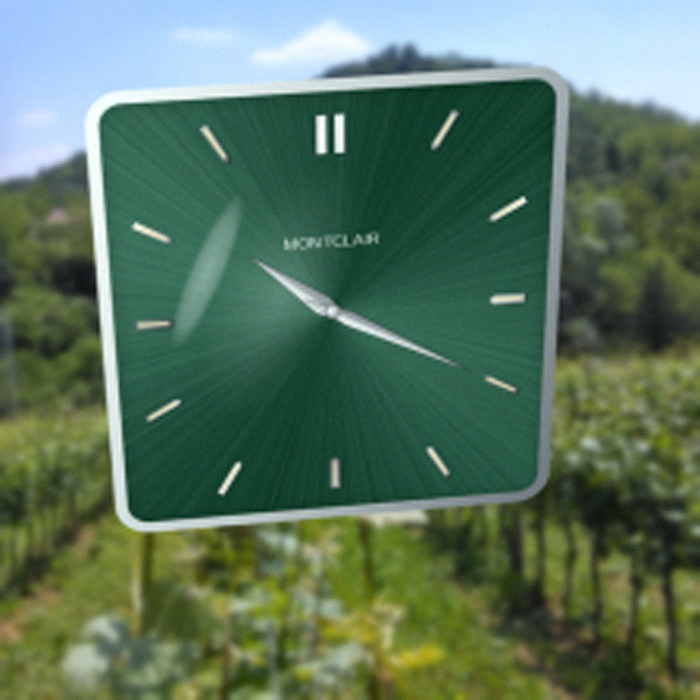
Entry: 10,20
